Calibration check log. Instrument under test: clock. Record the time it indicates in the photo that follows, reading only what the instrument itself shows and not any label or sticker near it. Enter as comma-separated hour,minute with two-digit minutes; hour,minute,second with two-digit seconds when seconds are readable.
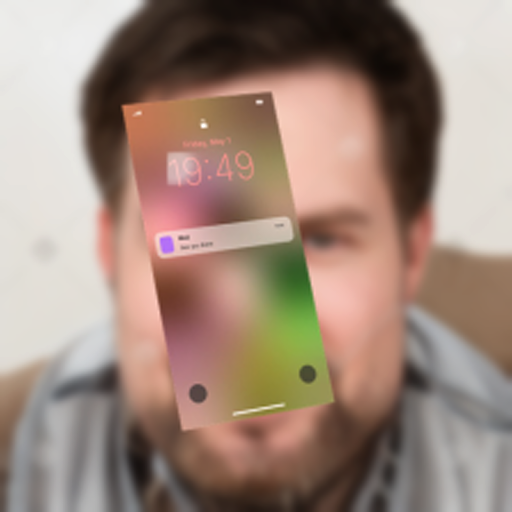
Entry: 19,49
